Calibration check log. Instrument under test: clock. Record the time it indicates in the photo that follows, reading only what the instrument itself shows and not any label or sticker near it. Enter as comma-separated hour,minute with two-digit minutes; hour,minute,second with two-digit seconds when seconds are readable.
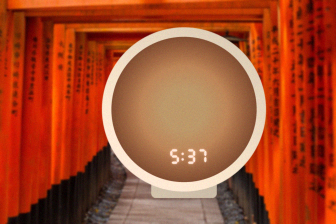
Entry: 5,37
